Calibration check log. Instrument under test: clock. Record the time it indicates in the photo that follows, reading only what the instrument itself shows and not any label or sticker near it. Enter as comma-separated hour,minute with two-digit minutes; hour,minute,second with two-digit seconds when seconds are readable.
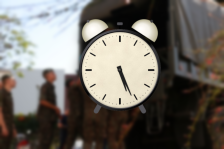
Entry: 5,26
